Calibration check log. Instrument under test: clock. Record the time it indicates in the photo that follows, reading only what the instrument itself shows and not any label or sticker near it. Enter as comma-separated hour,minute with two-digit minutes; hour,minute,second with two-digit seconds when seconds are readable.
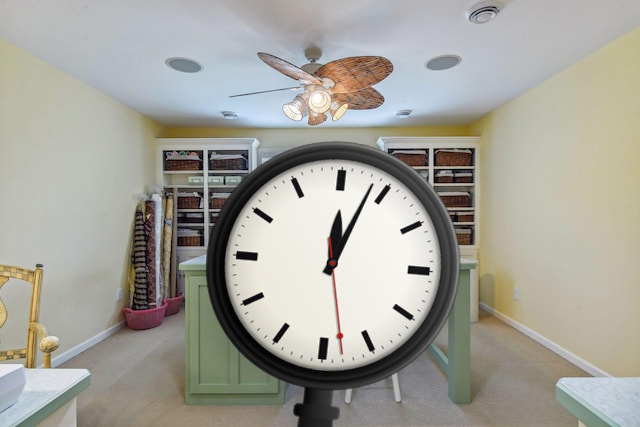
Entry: 12,03,28
